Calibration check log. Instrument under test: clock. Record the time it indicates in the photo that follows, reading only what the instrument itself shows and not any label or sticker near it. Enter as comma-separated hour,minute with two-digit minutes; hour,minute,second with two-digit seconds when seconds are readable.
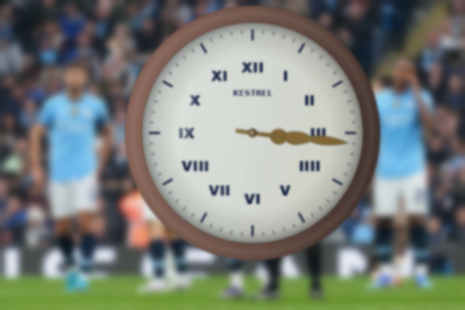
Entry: 3,16
